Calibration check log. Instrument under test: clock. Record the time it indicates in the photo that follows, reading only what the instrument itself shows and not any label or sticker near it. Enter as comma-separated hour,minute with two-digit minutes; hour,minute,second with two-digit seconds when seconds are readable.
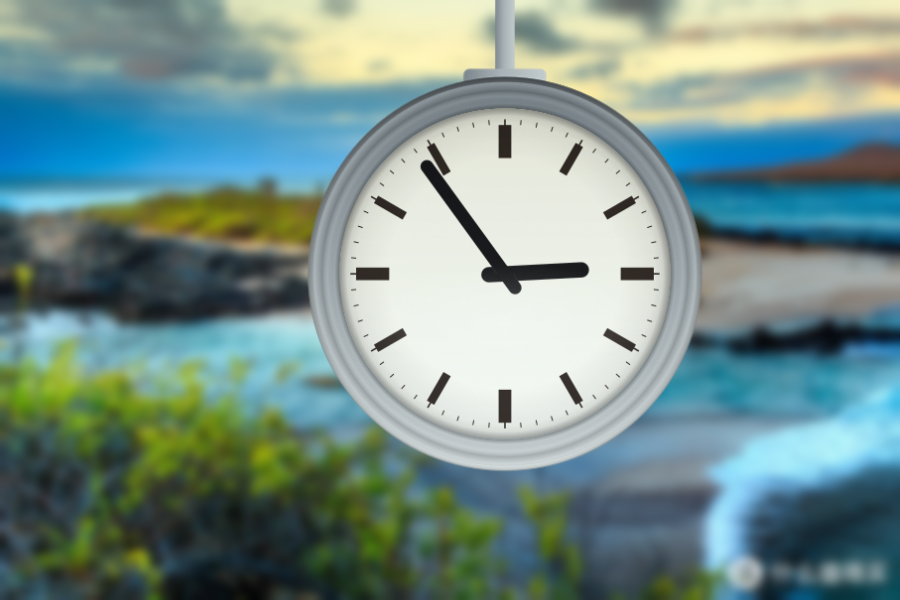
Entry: 2,54
